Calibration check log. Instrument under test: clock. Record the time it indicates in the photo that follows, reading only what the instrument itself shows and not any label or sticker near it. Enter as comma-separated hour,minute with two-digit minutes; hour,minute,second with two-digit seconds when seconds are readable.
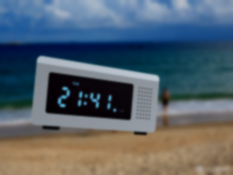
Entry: 21,41
